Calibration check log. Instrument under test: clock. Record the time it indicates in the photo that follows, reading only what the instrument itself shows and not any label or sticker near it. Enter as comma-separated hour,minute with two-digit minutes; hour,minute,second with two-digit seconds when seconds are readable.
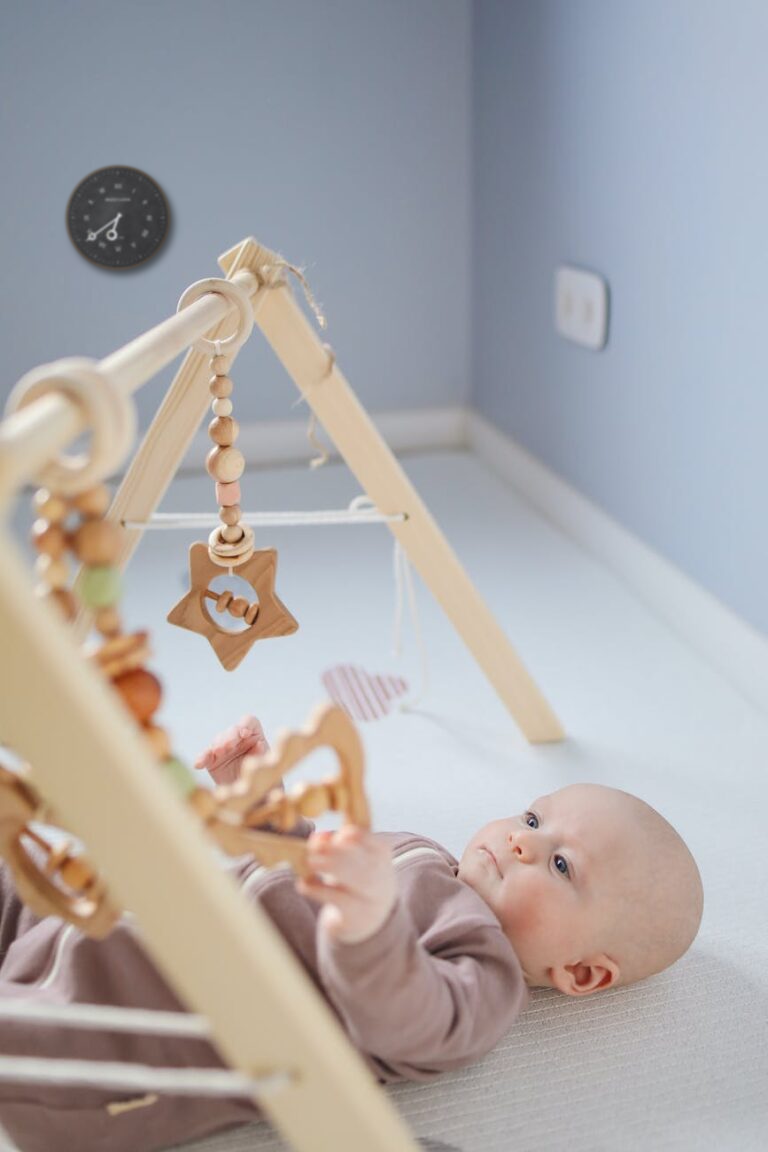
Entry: 6,39
